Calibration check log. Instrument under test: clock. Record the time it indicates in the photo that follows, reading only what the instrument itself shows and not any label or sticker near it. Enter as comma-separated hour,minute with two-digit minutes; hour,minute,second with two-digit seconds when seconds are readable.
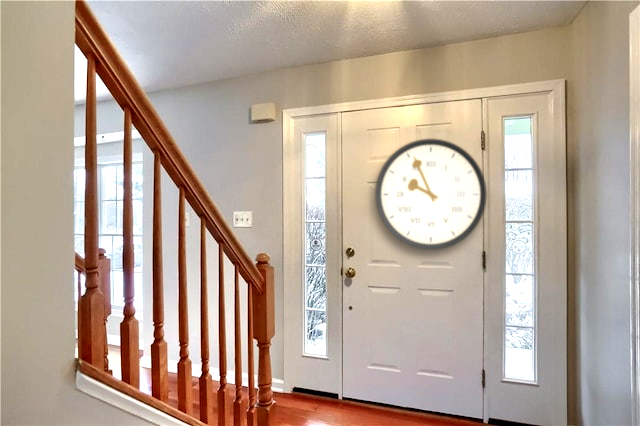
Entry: 9,56
